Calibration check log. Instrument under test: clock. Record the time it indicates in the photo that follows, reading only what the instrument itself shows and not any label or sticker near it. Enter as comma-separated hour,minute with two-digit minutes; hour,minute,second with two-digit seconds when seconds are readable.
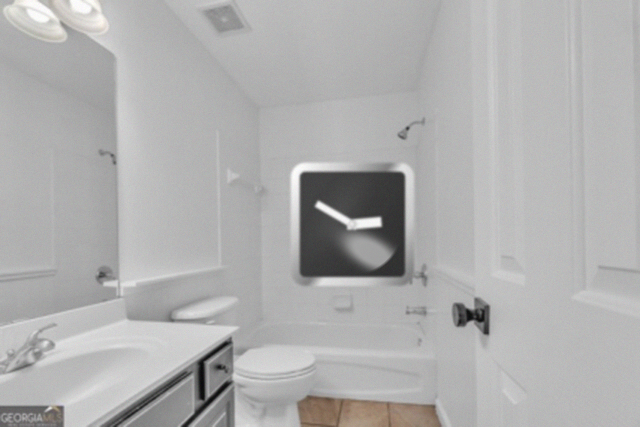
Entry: 2,50
